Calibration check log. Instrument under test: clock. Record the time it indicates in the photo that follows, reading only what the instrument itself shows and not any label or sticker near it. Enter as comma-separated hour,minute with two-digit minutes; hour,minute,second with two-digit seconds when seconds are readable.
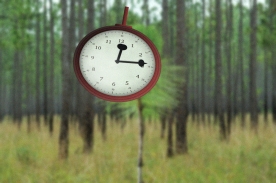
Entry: 12,14
